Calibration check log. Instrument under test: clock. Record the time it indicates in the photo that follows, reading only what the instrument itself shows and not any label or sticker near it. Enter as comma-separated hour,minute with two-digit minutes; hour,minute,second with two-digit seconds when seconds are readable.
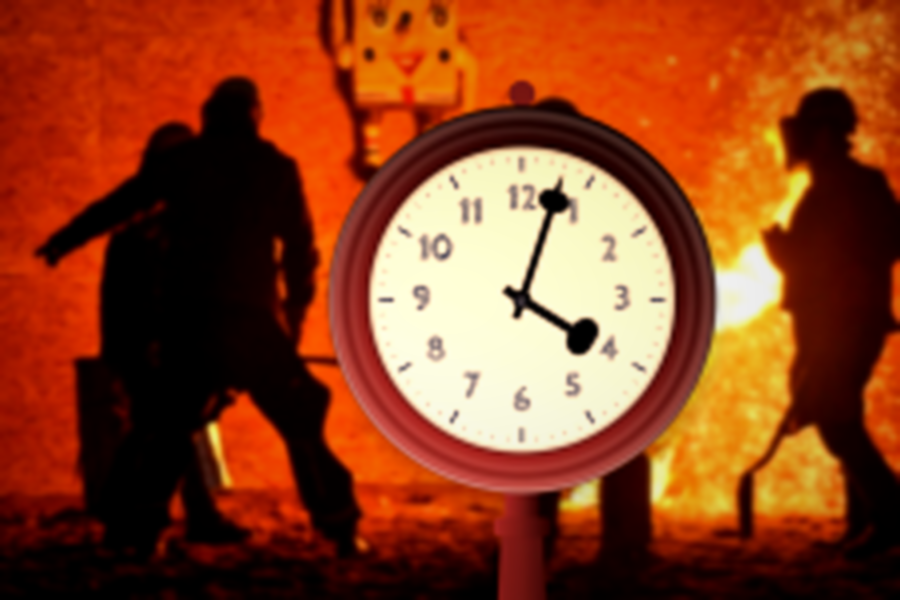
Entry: 4,03
